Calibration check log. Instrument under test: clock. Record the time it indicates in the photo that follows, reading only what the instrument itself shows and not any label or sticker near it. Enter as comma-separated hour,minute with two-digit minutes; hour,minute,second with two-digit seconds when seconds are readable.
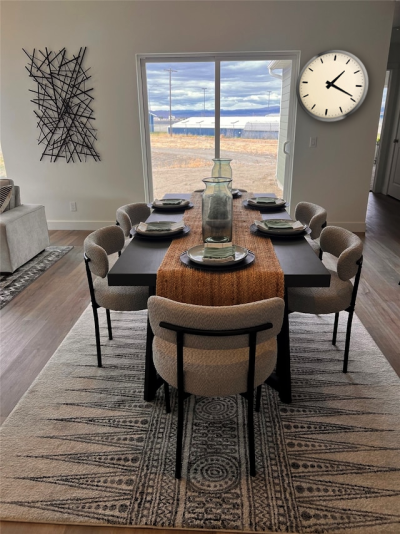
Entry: 1,19
